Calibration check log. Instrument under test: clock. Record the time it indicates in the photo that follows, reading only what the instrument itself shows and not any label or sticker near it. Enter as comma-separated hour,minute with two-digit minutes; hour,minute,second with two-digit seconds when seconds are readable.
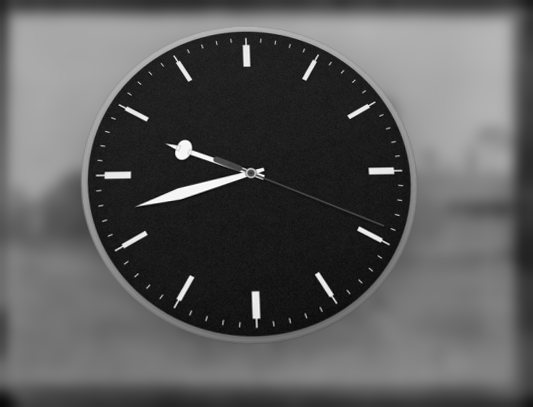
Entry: 9,42,19
